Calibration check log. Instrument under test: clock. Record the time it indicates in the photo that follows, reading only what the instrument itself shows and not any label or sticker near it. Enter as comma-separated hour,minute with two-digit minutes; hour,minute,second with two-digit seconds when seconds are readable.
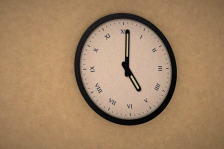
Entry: 5,01
